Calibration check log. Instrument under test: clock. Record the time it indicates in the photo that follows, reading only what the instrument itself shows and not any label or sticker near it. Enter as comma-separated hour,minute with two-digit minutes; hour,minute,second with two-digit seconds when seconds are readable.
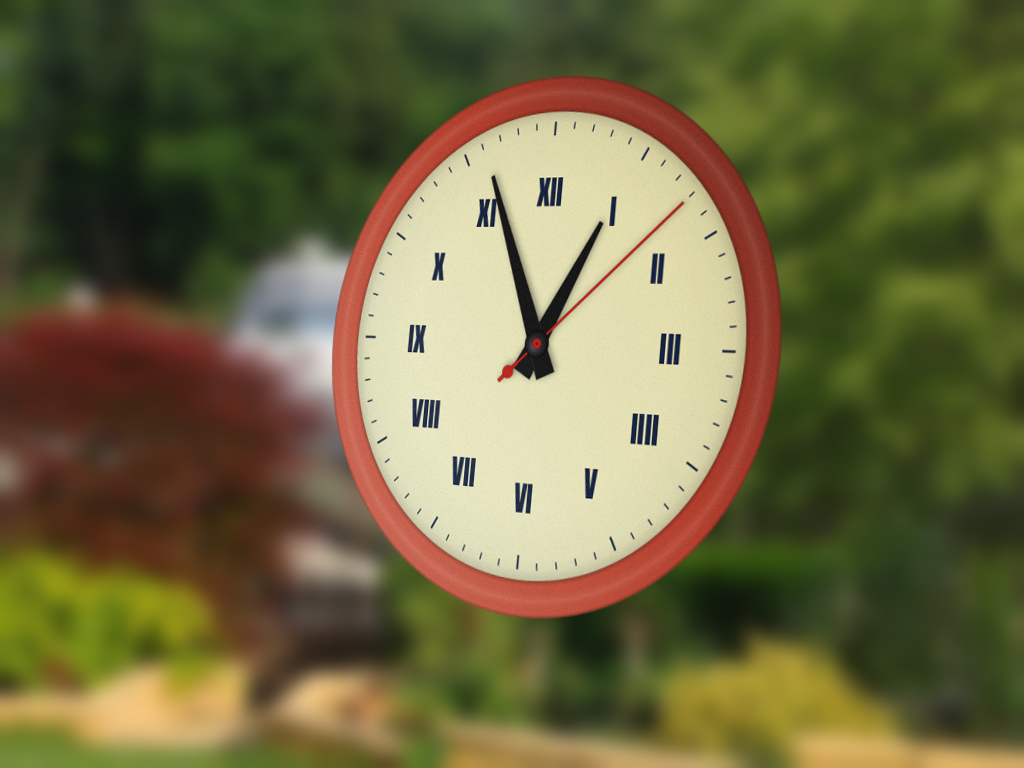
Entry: 12,56,08
